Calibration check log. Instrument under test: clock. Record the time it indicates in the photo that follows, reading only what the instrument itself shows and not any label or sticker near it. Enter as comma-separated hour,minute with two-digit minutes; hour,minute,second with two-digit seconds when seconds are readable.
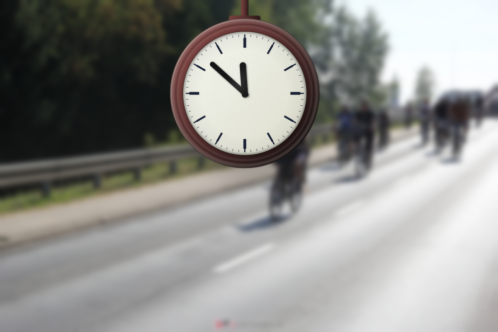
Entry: 11,52
